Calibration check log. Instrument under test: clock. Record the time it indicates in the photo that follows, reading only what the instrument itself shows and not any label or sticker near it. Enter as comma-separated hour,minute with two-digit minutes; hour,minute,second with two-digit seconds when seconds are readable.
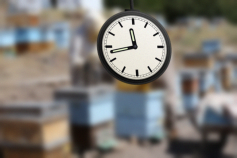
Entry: 11,43
